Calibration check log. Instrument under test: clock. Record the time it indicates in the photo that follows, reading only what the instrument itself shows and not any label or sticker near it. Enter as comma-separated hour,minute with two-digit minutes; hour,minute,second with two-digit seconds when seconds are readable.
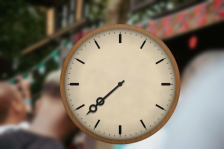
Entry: 7,38
